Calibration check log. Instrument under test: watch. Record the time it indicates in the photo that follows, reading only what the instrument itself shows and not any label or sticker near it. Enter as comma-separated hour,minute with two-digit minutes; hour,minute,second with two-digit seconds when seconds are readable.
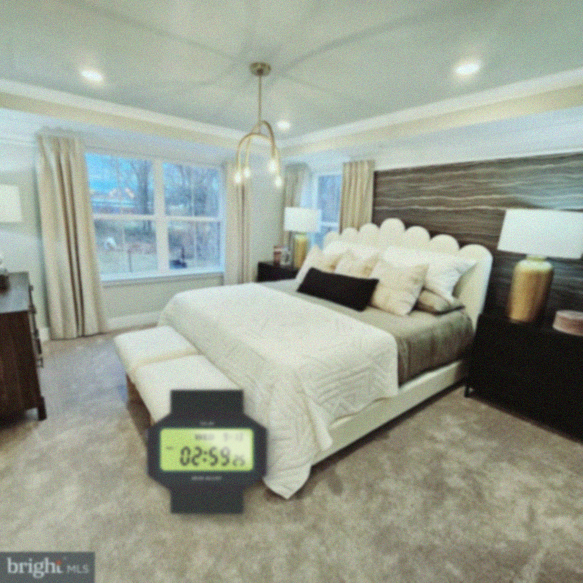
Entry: 2,59
